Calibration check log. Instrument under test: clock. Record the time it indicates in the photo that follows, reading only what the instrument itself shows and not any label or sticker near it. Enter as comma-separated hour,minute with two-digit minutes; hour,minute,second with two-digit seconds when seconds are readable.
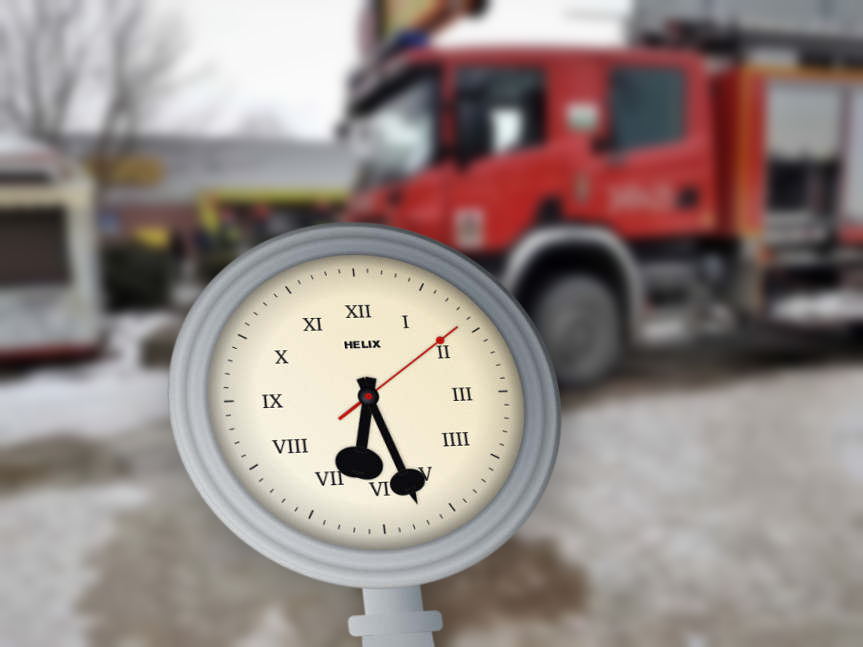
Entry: 6,27,09
